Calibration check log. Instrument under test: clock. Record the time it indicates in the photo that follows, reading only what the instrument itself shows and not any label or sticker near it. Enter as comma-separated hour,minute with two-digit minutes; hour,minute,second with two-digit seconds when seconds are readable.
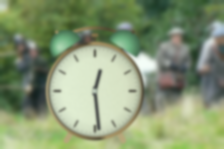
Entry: 12,29
